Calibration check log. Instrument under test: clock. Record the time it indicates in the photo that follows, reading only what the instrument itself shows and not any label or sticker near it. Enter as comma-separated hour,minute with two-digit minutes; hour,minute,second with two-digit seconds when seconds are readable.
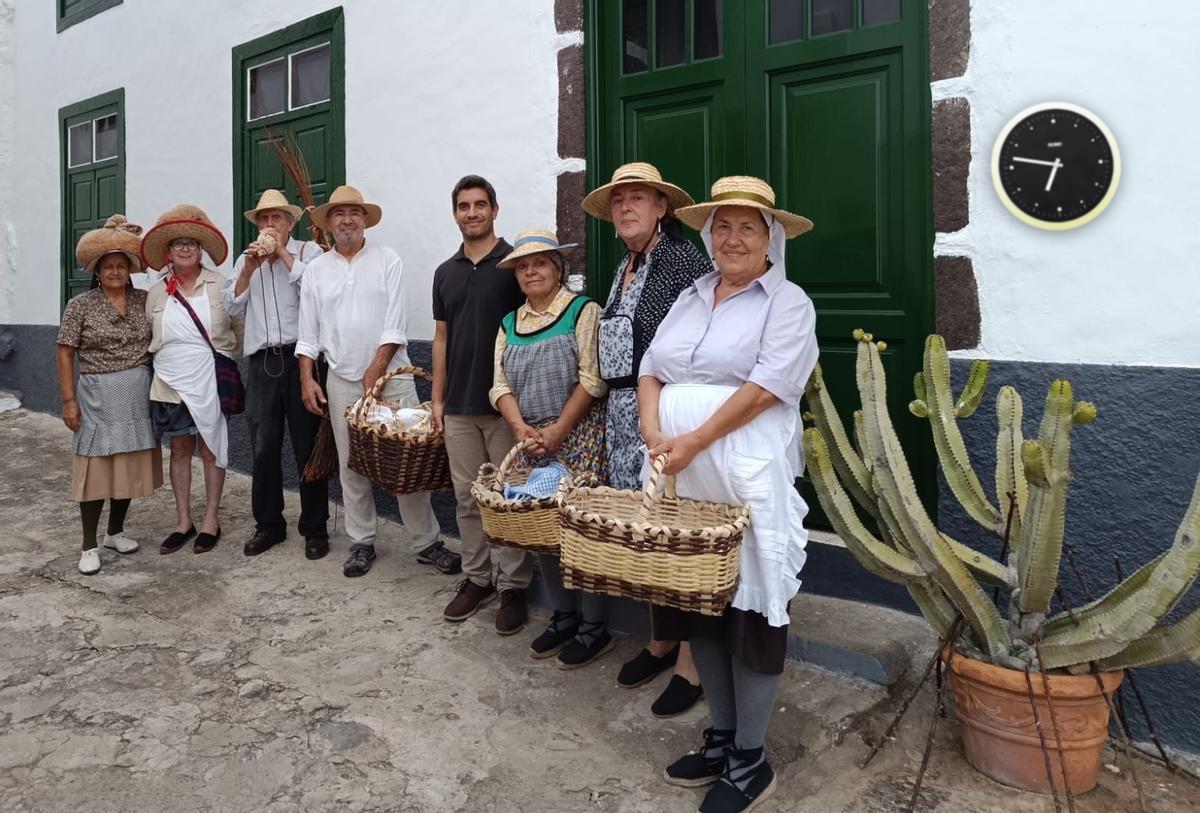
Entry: 6,47
